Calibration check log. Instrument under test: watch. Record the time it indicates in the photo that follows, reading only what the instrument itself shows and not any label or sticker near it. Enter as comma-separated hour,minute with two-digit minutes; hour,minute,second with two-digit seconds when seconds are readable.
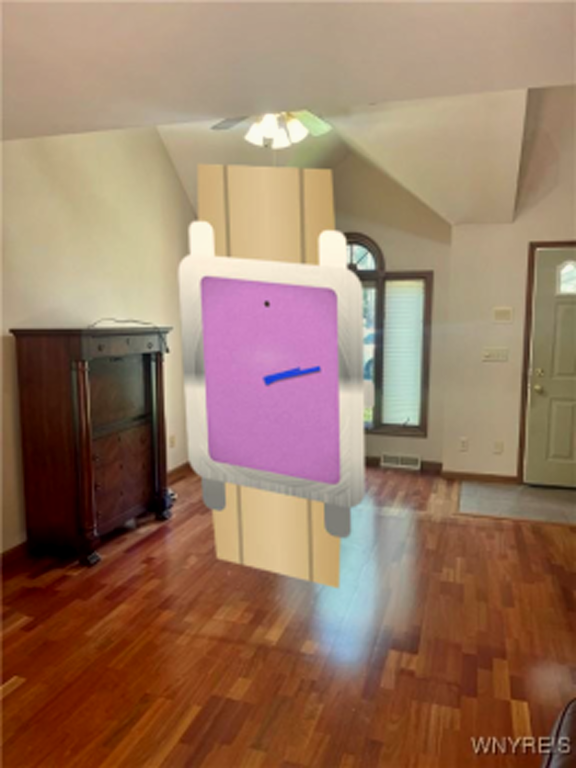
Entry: 2,12
